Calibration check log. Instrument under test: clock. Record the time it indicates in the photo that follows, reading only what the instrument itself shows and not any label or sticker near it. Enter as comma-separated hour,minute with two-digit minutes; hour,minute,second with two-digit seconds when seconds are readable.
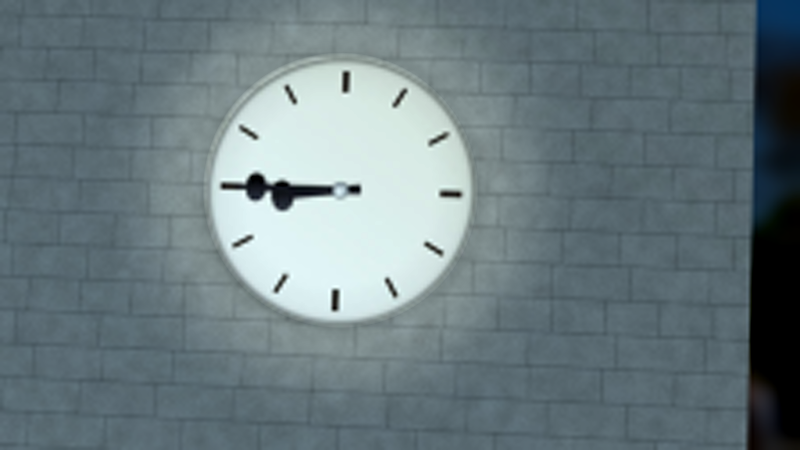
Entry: 8,45
